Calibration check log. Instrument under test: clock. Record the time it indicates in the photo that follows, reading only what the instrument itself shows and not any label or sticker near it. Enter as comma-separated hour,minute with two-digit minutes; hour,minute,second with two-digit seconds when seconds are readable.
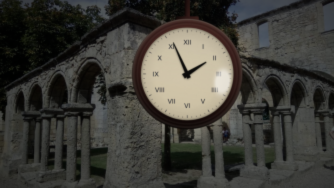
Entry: 1,56
